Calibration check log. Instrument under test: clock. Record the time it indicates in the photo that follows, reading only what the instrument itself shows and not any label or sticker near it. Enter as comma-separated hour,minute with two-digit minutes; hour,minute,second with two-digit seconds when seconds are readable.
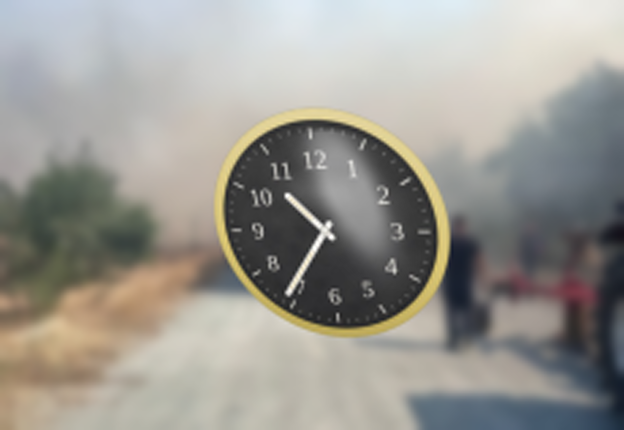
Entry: 10,36
